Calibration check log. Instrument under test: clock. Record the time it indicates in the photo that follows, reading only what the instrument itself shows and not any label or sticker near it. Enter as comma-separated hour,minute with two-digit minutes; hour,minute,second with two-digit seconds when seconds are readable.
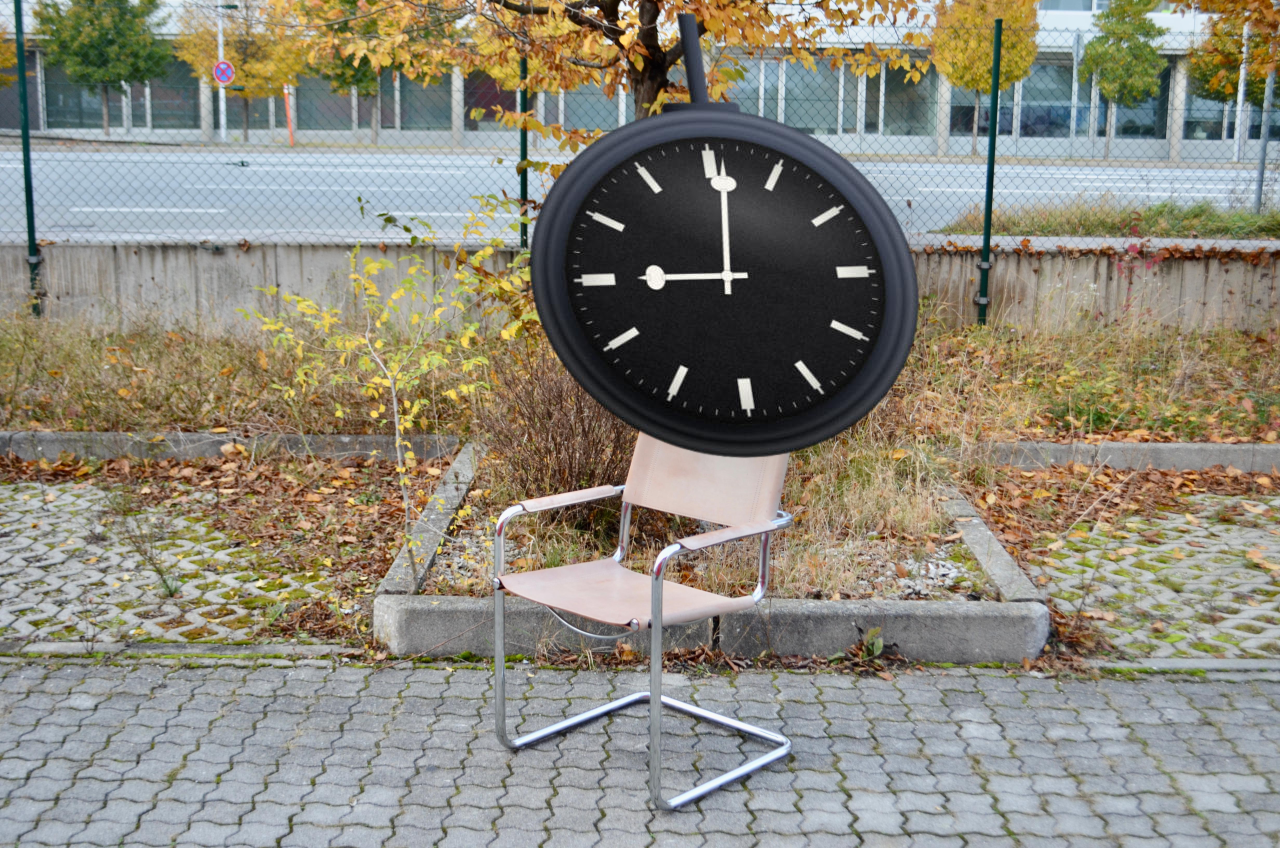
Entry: 9,01
